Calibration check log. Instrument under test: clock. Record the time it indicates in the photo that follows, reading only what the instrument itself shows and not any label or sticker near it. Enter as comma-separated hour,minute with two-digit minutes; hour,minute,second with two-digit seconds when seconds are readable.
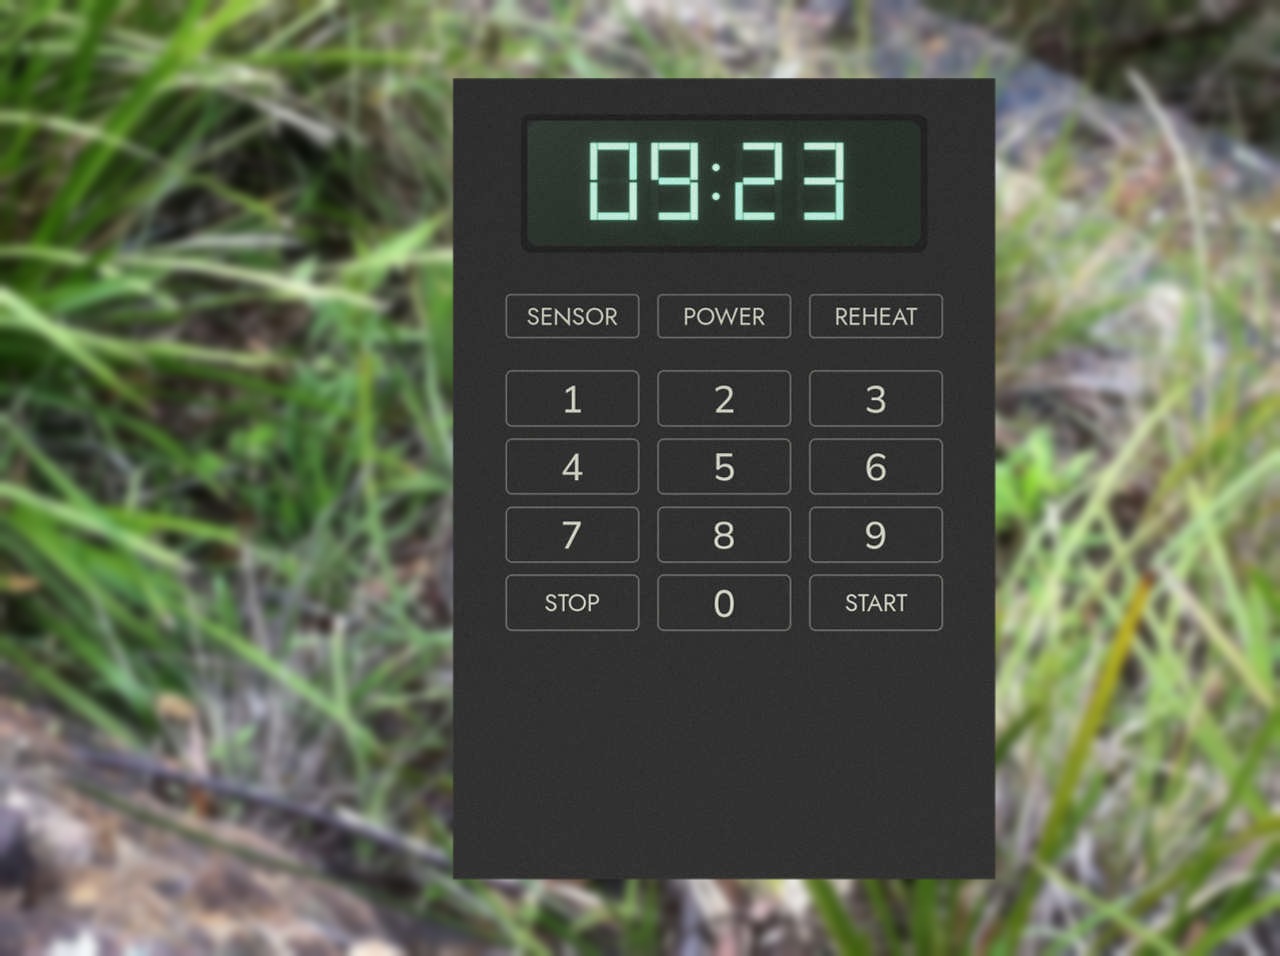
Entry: 9,23
